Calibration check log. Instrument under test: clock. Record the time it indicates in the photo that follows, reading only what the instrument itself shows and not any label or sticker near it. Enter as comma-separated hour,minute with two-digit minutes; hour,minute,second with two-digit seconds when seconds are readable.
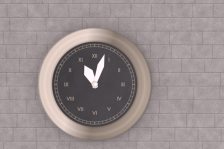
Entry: 11,03
